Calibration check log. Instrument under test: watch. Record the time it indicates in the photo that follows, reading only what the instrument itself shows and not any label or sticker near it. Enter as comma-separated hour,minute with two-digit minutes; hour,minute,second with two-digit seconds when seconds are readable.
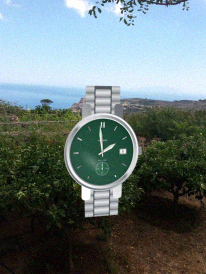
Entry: 1,59
